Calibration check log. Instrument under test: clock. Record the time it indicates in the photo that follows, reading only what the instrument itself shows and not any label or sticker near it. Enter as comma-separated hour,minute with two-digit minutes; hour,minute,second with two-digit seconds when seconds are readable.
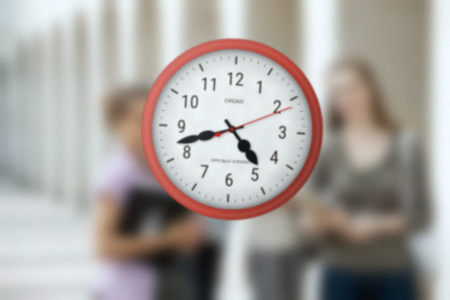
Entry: 4,42,11
